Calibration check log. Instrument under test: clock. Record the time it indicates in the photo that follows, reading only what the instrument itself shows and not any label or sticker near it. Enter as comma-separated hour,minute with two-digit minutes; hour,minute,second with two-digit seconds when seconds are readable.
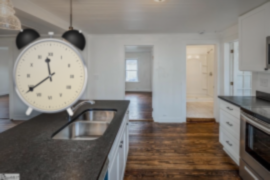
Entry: 11,39
